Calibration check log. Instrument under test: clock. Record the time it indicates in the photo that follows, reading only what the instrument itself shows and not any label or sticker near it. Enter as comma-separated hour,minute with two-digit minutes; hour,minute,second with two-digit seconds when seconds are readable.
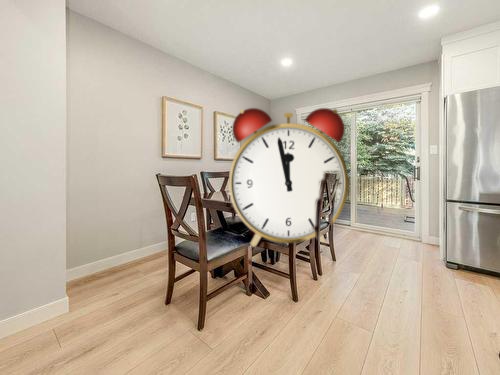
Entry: 11,58
